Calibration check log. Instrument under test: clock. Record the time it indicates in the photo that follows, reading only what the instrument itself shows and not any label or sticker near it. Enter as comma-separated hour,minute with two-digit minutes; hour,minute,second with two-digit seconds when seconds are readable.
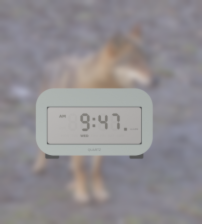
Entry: 9,47
